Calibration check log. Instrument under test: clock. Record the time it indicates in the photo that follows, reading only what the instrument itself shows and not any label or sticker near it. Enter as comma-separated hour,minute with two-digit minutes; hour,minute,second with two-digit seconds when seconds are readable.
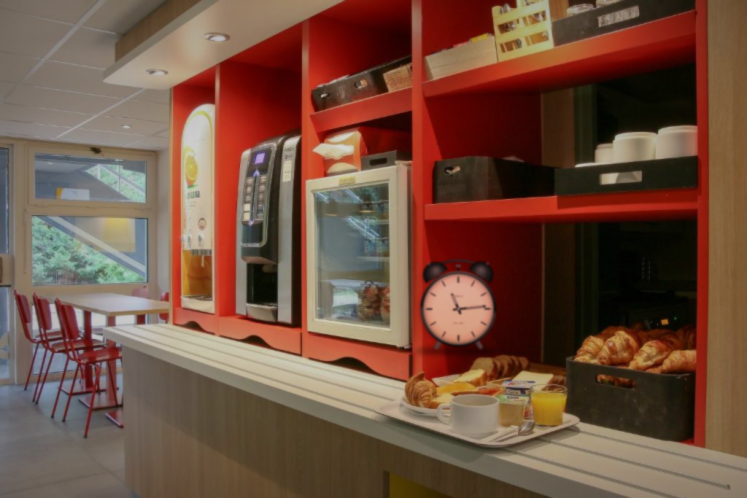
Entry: 11,14
